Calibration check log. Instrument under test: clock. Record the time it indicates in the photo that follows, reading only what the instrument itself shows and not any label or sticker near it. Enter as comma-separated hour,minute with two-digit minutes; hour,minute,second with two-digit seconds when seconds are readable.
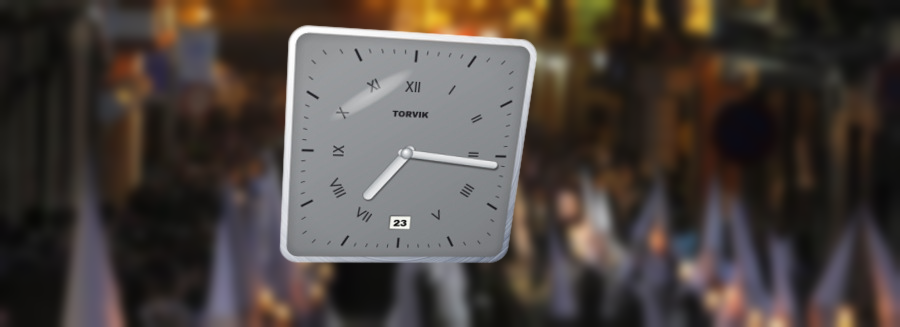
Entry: 7,16
